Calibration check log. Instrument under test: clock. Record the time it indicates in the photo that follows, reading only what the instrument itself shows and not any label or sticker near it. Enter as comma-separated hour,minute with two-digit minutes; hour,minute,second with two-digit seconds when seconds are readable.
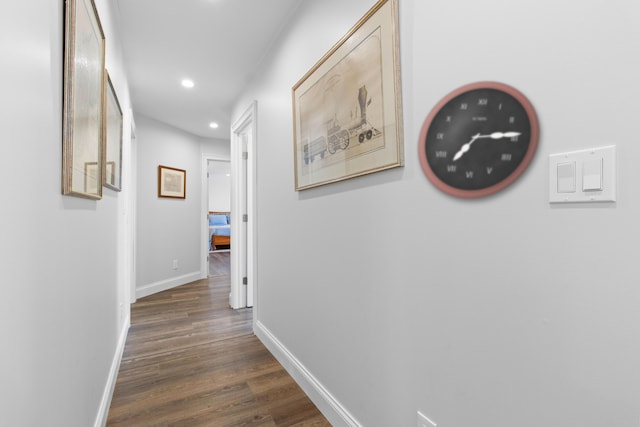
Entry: 7,14
